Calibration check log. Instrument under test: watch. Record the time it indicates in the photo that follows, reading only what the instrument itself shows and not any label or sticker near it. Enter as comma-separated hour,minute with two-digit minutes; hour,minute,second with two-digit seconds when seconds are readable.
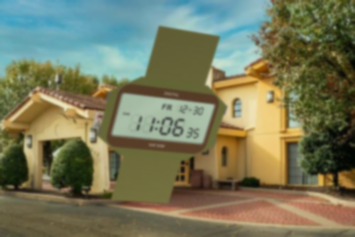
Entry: 11,06
